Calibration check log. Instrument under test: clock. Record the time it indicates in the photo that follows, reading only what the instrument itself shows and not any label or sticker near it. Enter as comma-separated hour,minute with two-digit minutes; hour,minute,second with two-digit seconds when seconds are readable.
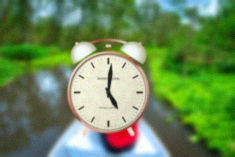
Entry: 5,01
